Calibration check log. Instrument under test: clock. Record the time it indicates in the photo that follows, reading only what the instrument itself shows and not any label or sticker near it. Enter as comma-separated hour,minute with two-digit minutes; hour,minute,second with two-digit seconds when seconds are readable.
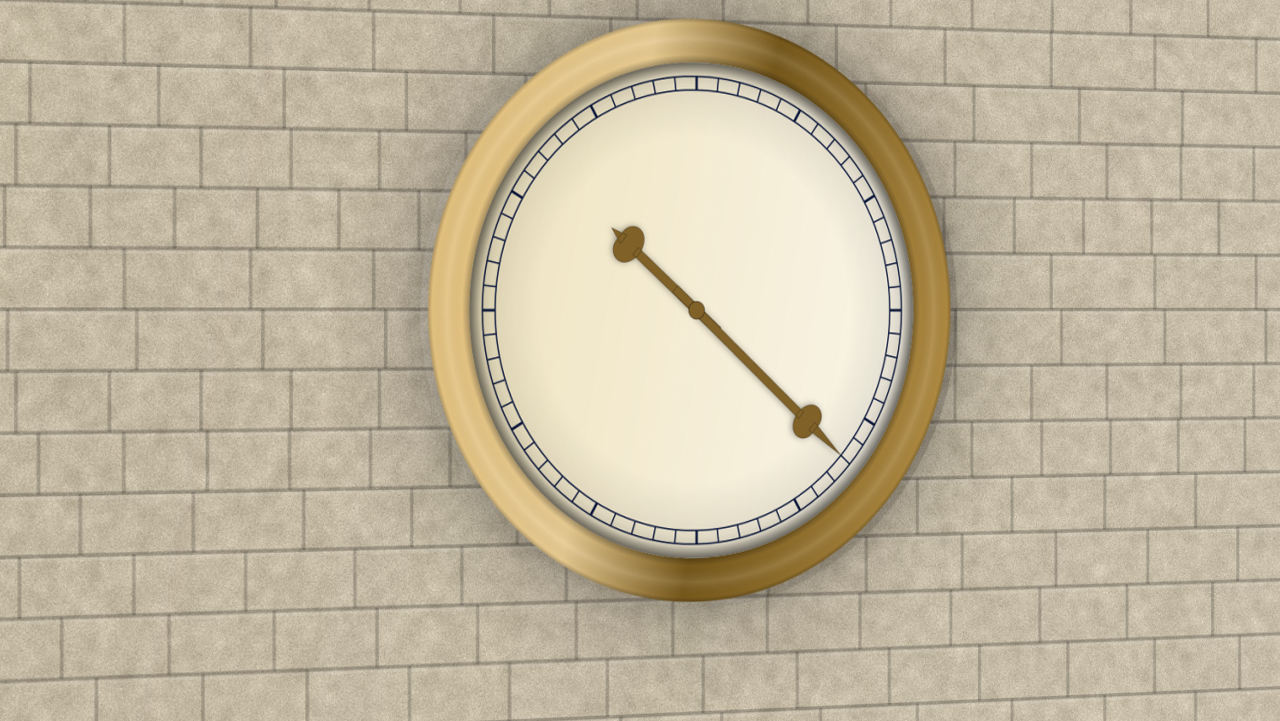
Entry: 10,22
